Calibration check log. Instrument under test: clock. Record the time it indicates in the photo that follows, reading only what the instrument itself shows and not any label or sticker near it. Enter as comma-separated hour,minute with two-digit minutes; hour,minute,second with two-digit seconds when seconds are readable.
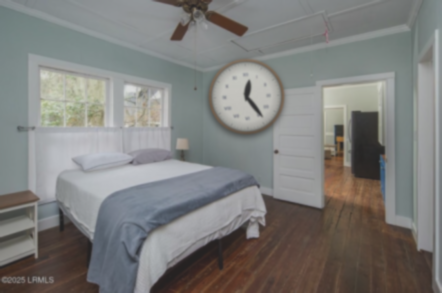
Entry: 12,24
